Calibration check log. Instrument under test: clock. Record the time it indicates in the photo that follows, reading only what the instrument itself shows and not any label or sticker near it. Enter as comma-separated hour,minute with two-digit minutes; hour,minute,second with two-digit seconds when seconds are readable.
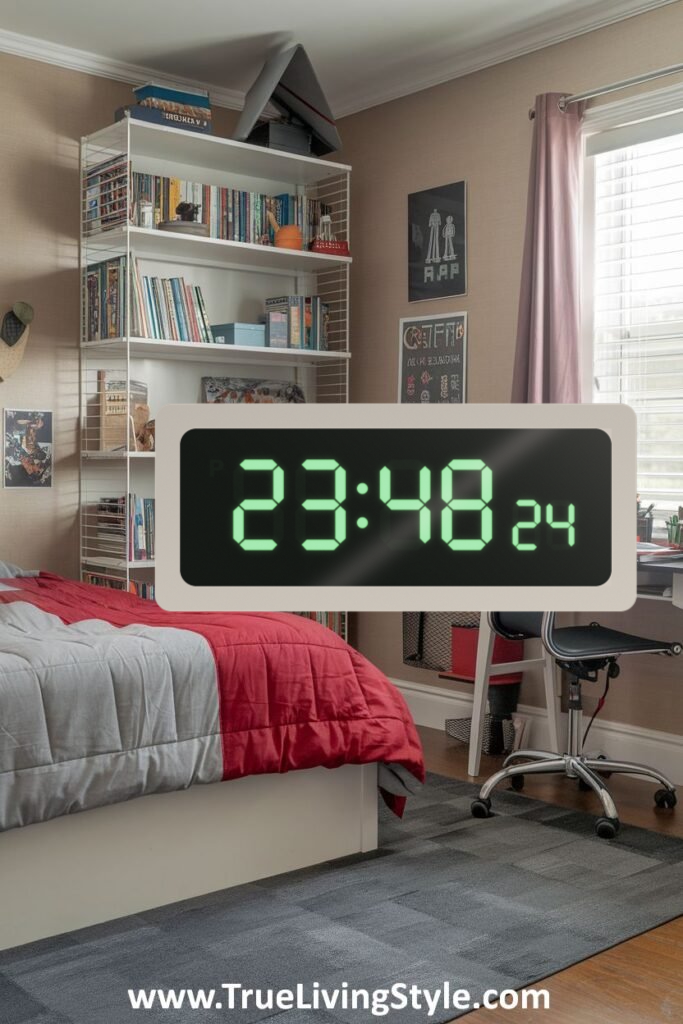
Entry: 23,48,24
